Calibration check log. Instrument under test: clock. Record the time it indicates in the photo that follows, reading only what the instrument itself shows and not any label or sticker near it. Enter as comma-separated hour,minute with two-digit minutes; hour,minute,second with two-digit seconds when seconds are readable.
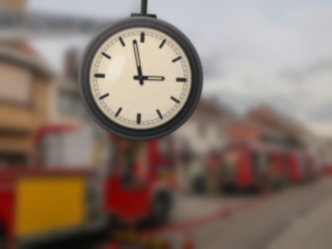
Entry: 2,58
